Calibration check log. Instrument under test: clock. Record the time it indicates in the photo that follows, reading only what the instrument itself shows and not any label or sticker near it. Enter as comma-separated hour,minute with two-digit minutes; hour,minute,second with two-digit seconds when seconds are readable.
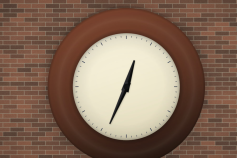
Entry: 12,34
